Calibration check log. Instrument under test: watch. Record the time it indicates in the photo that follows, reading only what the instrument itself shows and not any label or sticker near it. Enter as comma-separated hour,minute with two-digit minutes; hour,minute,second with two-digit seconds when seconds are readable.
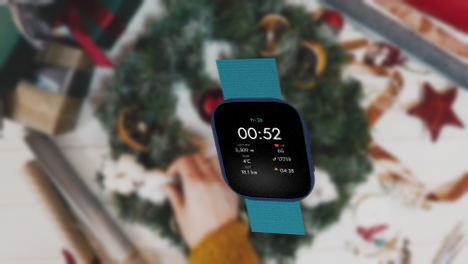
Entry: 0,52
